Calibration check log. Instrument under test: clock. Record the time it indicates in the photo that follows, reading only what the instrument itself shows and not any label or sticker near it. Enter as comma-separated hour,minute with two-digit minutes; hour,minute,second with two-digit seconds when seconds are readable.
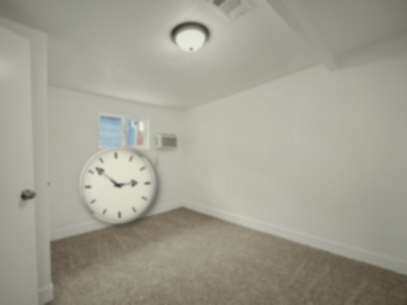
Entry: 2,52
